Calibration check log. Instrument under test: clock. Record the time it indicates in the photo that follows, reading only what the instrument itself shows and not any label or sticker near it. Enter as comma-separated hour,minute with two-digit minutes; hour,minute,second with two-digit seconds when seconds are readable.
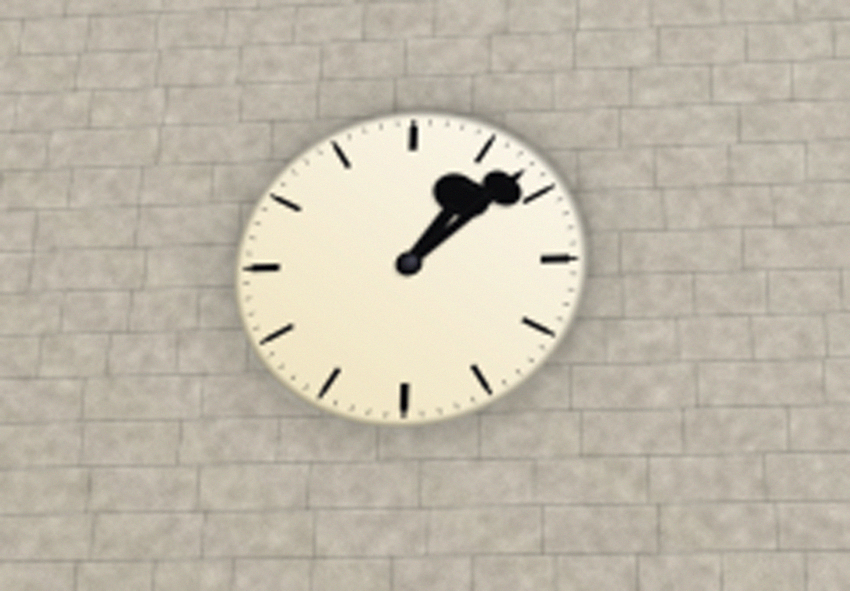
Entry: 1,08
